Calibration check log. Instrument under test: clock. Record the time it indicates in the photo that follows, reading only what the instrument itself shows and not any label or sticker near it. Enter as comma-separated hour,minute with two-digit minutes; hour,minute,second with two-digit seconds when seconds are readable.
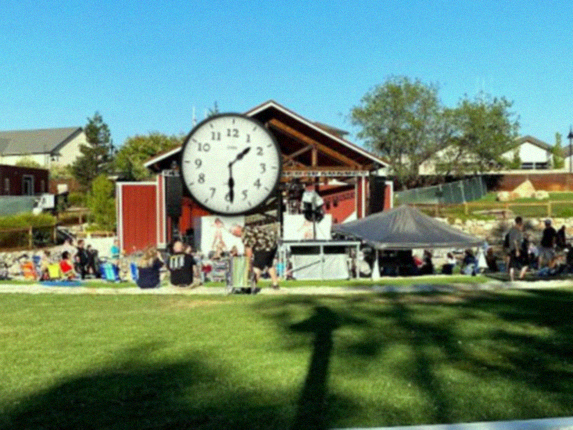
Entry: 1,29
